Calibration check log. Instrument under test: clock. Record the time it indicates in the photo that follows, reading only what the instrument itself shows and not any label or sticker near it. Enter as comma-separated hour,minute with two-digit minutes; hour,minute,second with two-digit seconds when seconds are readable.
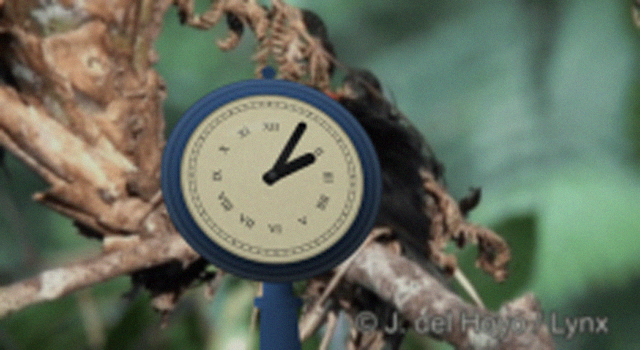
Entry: 2,05
